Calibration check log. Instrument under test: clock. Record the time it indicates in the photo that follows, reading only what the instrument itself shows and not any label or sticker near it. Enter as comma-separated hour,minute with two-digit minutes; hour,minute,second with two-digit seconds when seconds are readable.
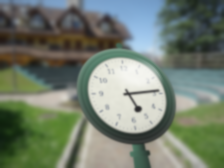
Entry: 5,14
